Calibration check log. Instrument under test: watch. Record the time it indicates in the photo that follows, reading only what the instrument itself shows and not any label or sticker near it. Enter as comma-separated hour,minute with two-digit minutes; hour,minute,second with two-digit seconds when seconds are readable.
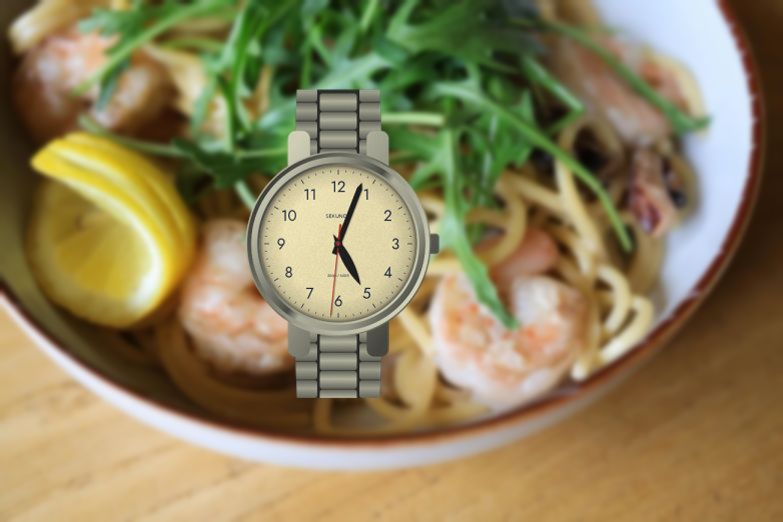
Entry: 5,03,31
